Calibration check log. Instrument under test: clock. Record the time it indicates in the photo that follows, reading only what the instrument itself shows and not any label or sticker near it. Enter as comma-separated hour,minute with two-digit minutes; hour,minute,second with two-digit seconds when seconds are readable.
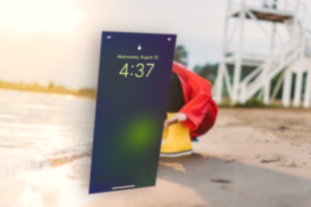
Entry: 4,37
